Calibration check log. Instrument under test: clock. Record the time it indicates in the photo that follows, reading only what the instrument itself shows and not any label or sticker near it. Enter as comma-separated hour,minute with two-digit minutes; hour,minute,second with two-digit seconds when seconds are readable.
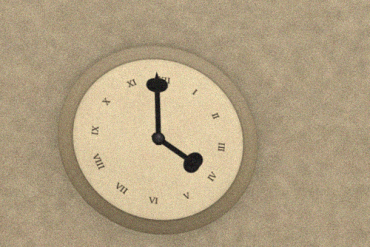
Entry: 3,59
